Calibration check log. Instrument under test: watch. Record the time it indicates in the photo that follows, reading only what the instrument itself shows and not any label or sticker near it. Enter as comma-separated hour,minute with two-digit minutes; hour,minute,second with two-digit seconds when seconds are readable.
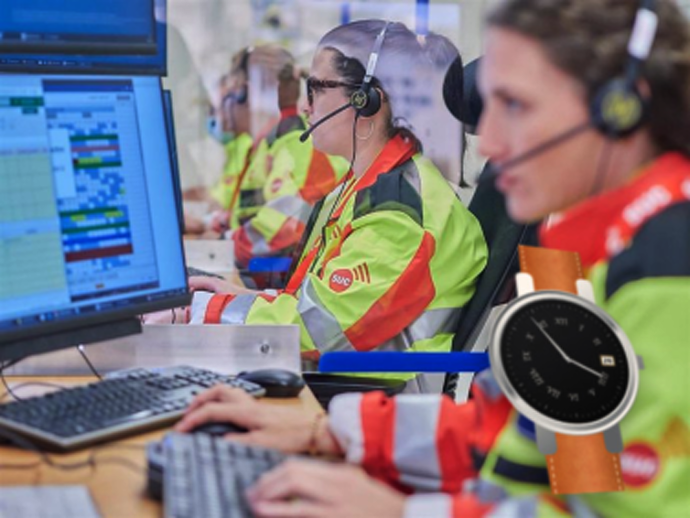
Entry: 3,54
